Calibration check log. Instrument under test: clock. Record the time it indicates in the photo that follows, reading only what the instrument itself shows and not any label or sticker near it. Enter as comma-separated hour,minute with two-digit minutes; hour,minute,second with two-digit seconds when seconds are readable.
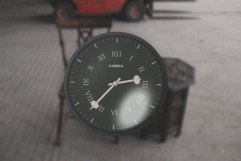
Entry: 2,37
